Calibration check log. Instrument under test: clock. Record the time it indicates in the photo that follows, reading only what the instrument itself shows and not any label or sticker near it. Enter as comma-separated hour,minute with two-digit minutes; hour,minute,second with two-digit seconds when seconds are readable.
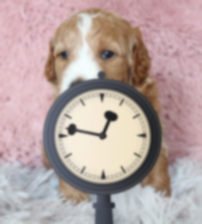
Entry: 12,47
